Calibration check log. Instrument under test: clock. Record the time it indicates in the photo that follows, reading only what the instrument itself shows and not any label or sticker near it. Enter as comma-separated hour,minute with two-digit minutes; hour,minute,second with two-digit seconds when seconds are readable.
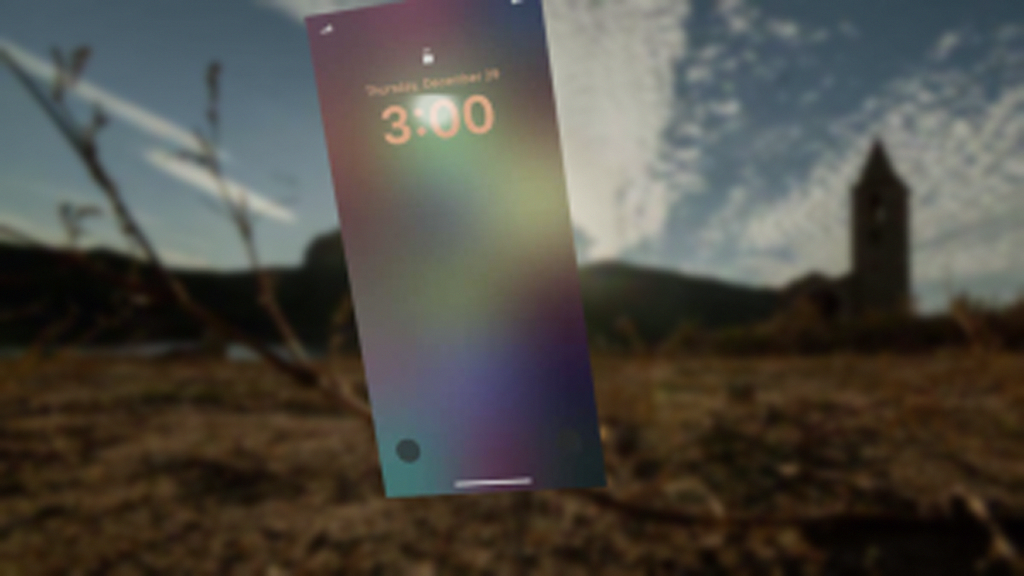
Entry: 3,00
